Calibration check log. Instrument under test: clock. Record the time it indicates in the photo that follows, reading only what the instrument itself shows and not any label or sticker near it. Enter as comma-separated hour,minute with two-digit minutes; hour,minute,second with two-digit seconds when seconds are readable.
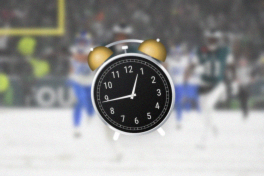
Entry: 12,44
